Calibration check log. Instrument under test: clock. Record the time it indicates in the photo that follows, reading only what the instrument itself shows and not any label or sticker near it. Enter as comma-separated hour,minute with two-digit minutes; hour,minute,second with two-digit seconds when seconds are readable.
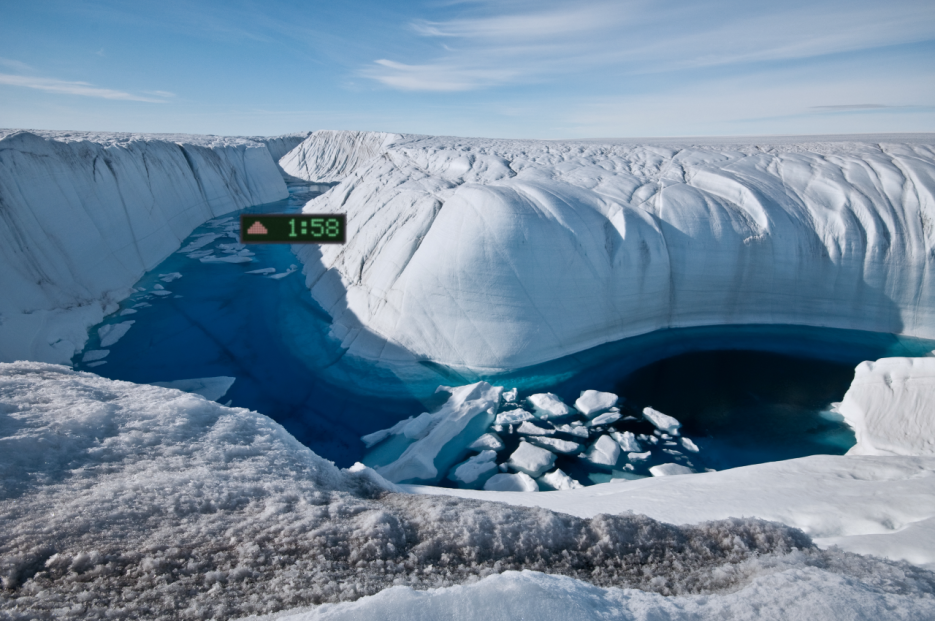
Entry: 1,58
